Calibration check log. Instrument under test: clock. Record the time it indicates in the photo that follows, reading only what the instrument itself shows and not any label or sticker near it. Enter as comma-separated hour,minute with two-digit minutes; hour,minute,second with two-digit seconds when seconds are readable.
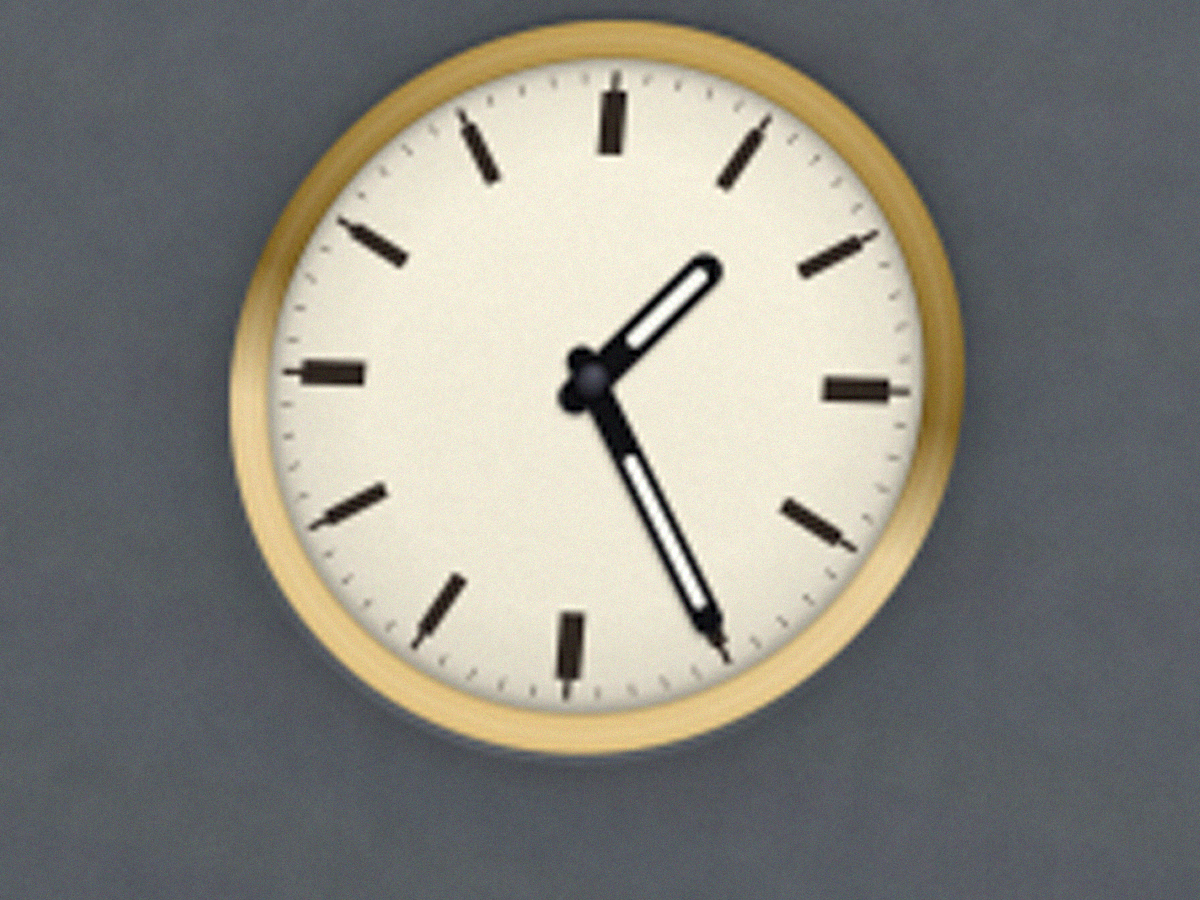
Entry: 1,25
